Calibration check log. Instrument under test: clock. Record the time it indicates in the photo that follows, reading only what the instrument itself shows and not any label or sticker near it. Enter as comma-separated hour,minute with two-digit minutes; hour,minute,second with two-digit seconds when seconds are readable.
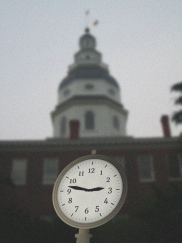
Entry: 2,47
